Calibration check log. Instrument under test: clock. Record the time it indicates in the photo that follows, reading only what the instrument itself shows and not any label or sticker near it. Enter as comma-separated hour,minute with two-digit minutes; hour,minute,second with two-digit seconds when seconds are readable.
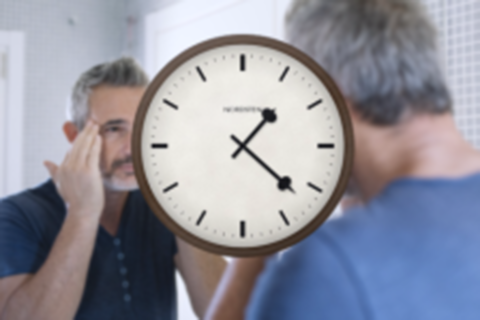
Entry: 1,22
